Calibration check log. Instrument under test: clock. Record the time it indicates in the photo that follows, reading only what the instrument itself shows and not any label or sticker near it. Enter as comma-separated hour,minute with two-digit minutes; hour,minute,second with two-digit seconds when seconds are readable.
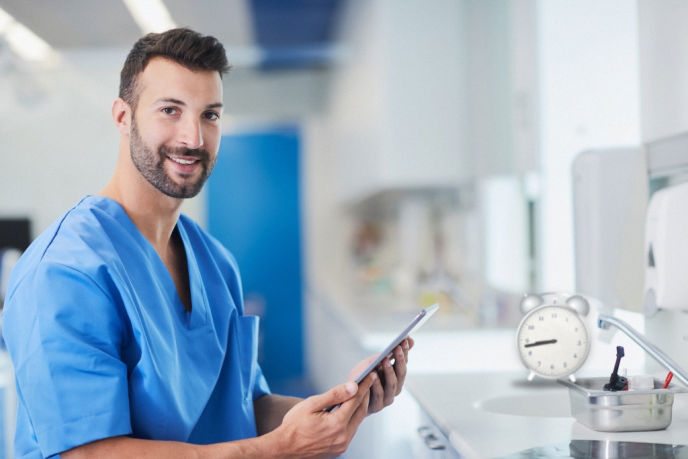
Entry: 8,43
